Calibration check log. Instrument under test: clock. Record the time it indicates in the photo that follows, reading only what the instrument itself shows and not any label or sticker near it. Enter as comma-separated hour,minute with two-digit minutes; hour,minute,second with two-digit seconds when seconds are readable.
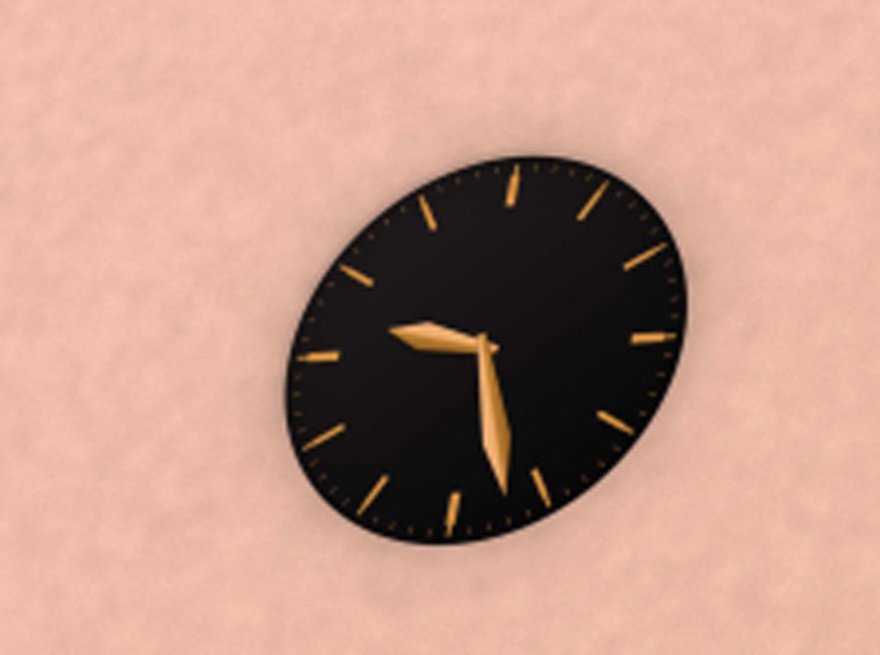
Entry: 9,27
